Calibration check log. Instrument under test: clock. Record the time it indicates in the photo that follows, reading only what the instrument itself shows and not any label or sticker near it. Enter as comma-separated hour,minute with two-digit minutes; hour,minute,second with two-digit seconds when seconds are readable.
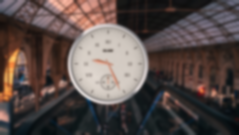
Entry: 9,26
